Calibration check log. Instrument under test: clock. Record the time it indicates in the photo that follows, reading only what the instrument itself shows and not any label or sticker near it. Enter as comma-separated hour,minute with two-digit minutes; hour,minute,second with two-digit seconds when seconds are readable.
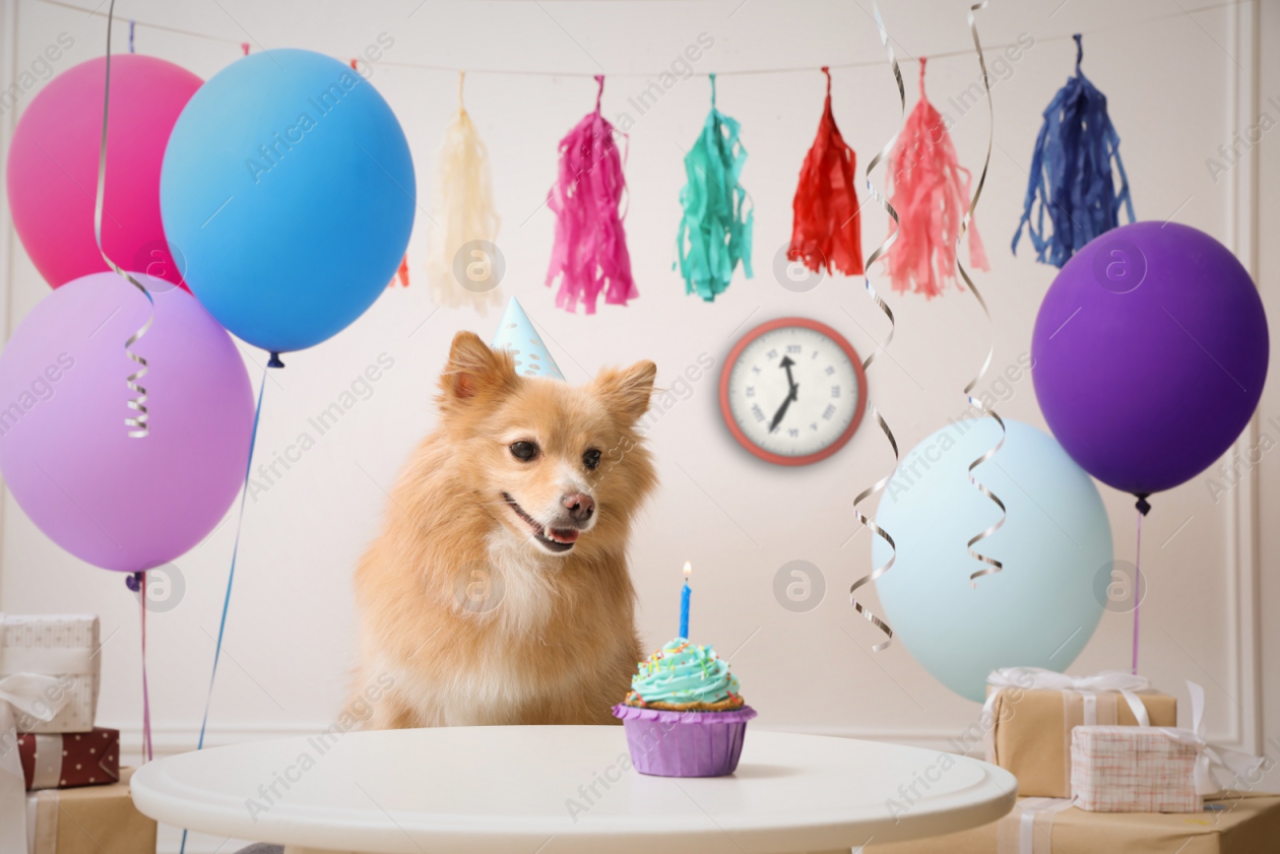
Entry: 11,35
